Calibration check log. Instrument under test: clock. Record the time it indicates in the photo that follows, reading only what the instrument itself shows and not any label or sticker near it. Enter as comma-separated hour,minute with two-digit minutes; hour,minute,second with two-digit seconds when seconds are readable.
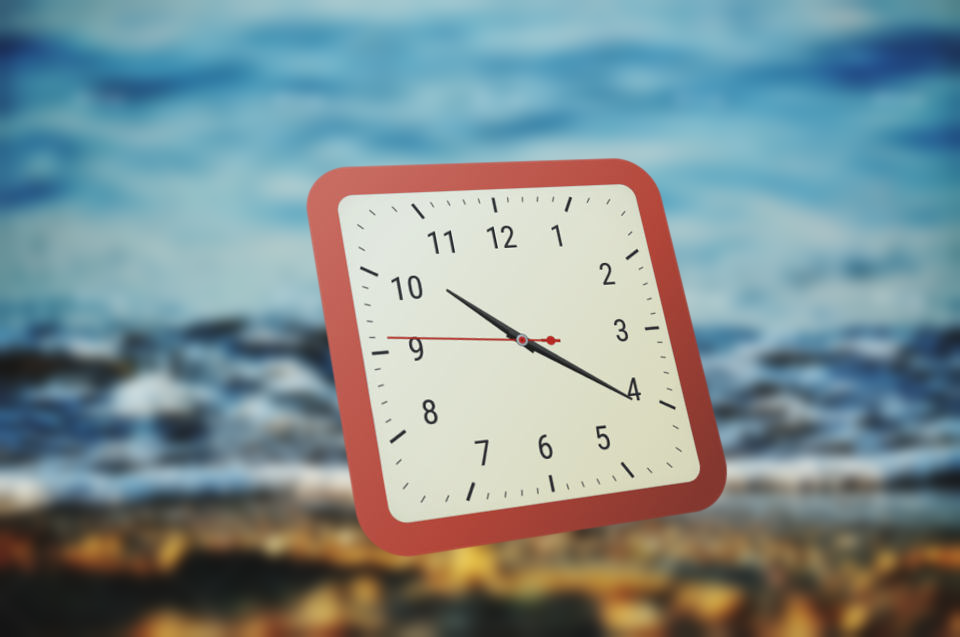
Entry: 10,20,46
